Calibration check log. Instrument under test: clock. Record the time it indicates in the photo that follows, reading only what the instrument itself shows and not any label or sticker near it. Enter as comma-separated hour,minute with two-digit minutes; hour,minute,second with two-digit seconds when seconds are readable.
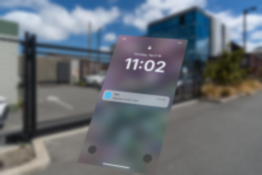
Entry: 11,02
